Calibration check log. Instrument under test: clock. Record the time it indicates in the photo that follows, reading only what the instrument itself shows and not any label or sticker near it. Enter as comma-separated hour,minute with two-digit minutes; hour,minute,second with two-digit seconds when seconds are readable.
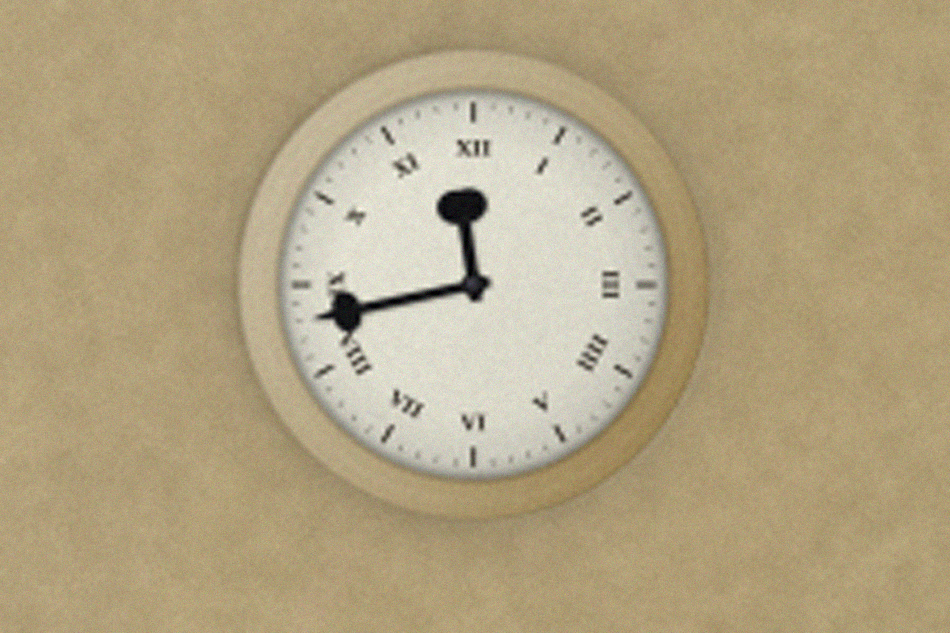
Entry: 11,43
